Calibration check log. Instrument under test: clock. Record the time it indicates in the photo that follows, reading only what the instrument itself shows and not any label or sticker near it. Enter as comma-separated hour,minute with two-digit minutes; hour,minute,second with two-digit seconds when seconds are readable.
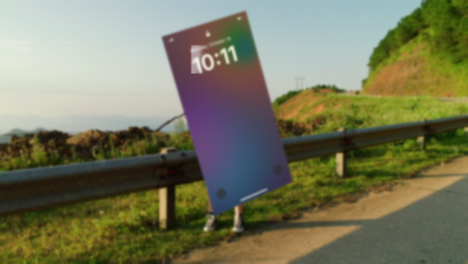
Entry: 10,11
